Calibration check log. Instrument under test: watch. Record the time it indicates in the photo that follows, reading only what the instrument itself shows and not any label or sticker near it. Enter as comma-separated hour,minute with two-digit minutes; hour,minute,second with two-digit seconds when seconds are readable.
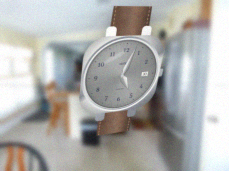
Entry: 5,03
